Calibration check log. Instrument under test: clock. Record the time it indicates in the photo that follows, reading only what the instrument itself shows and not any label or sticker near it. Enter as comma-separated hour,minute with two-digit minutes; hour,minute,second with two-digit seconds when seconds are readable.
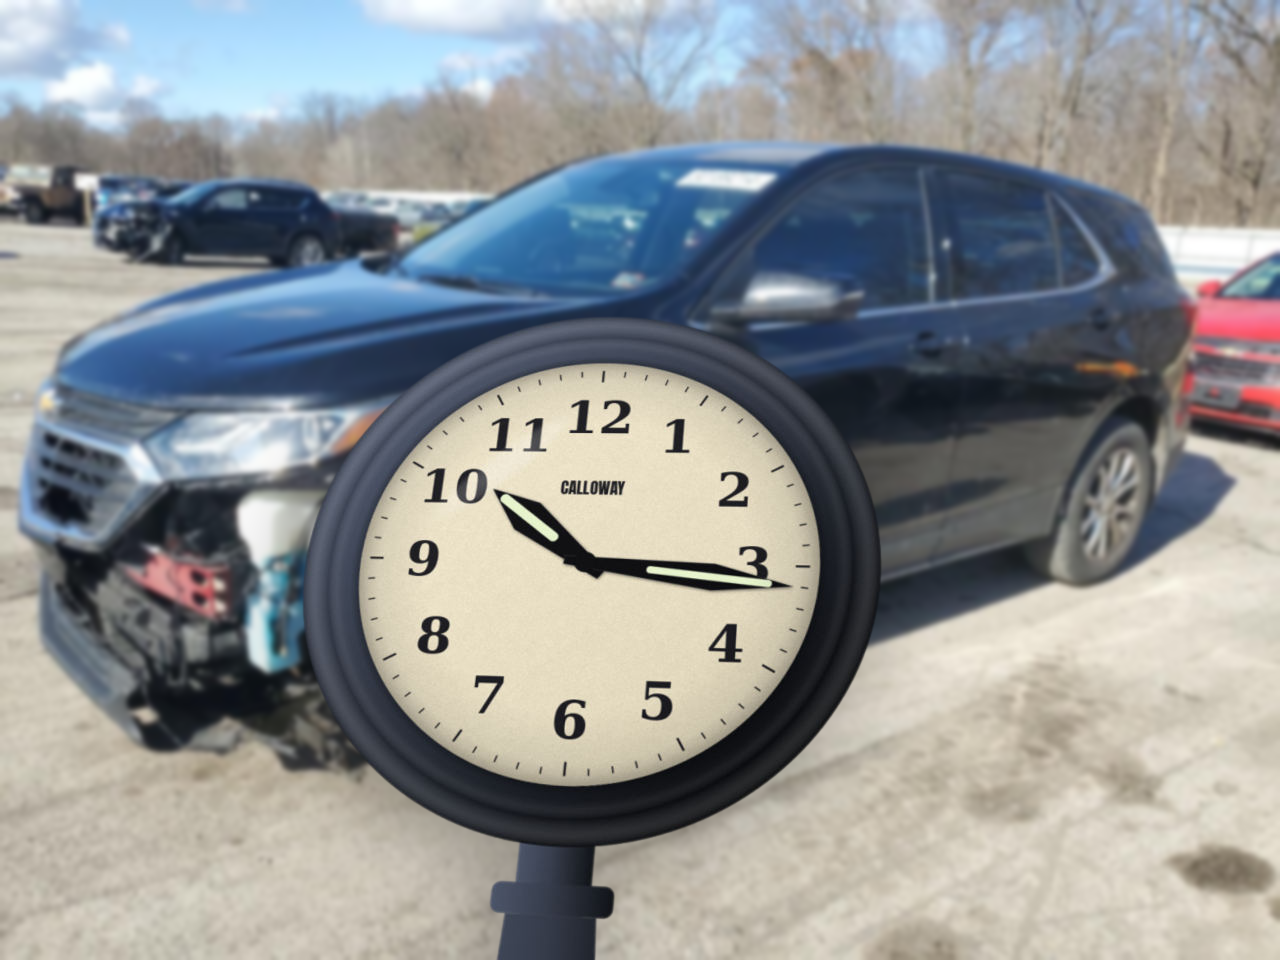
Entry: 10,16
